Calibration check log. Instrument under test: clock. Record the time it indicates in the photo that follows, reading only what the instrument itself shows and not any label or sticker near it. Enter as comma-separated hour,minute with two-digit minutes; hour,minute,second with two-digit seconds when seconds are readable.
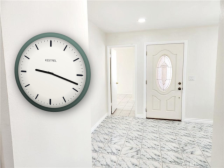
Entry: 9,18
